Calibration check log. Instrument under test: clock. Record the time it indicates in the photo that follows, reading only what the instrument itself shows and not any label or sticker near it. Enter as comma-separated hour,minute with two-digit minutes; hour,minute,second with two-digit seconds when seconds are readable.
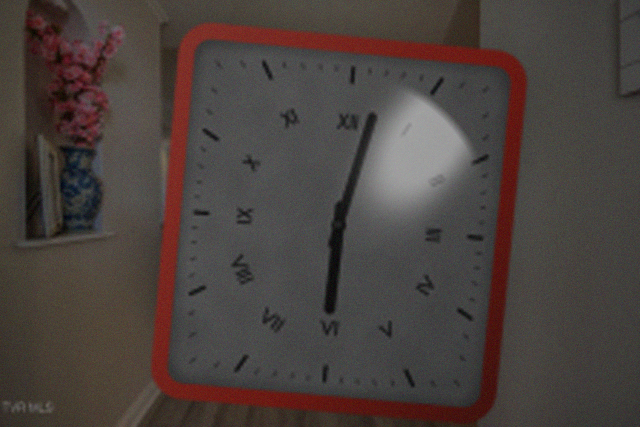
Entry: 6,02
